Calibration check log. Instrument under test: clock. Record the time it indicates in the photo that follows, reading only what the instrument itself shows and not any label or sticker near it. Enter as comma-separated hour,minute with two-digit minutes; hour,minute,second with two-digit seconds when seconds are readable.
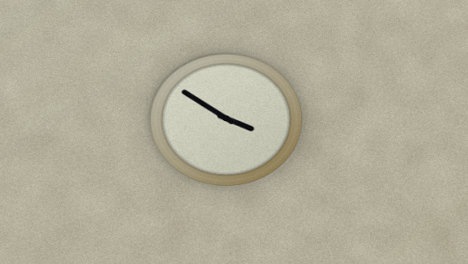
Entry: 3,51
